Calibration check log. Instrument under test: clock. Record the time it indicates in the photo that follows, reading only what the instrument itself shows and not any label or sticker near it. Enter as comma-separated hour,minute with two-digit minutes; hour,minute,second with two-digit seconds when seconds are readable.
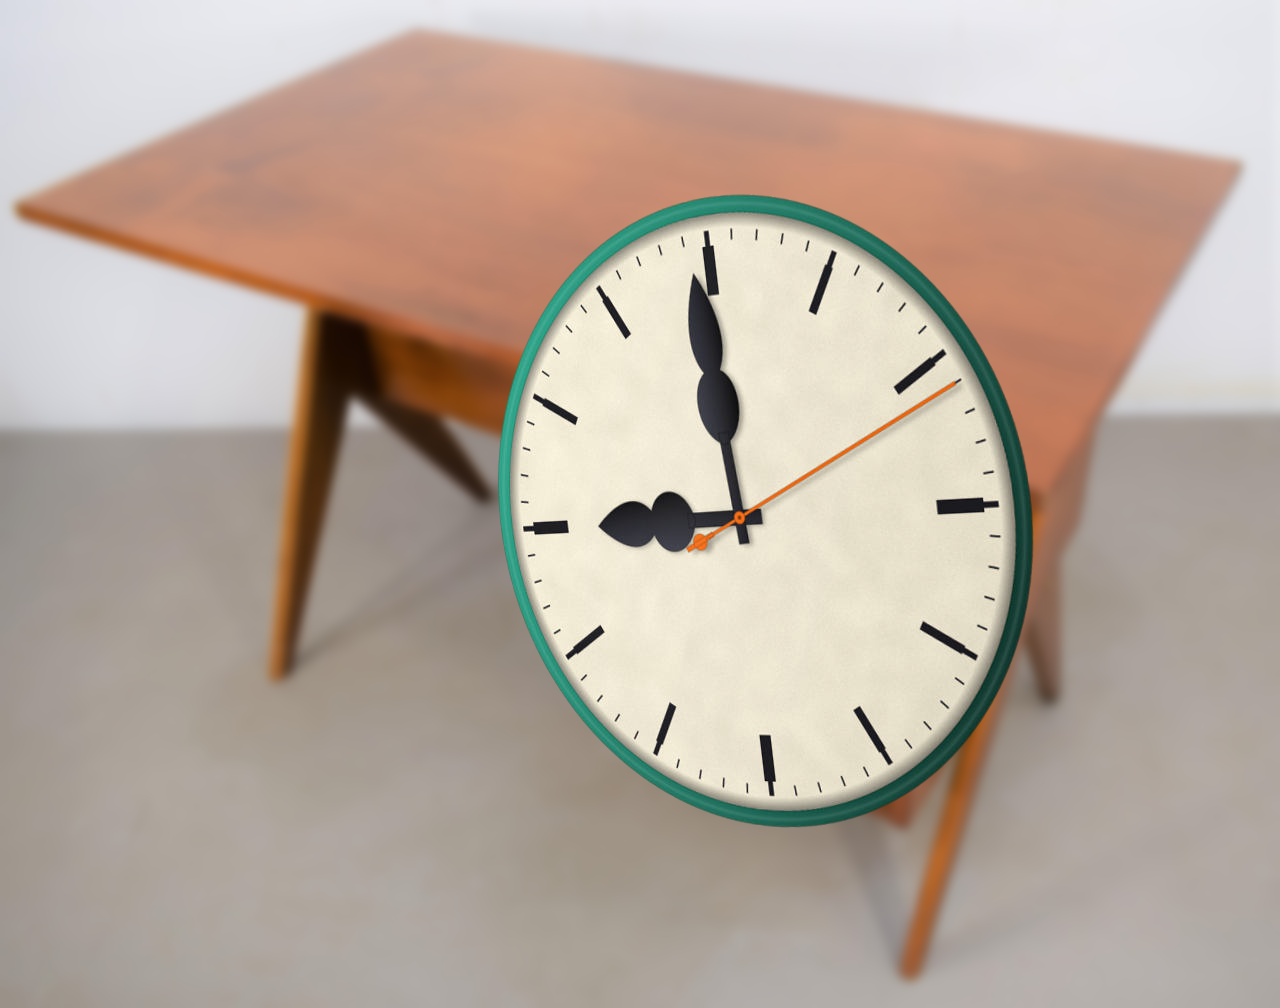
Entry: 8,59,11
